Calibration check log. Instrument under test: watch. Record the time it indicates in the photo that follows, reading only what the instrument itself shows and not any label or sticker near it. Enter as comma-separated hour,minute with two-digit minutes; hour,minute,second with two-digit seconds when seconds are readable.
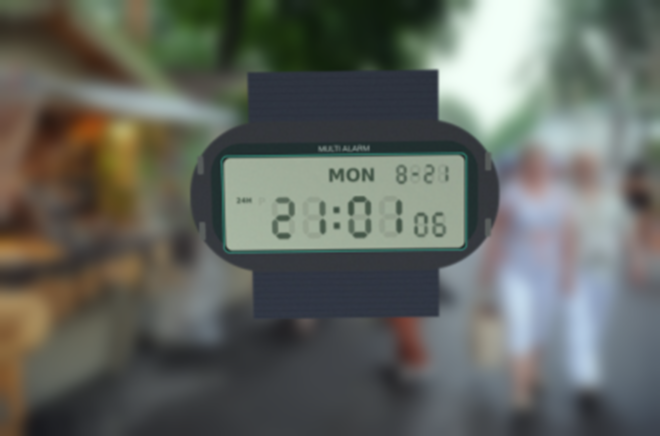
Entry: 21,01,06
